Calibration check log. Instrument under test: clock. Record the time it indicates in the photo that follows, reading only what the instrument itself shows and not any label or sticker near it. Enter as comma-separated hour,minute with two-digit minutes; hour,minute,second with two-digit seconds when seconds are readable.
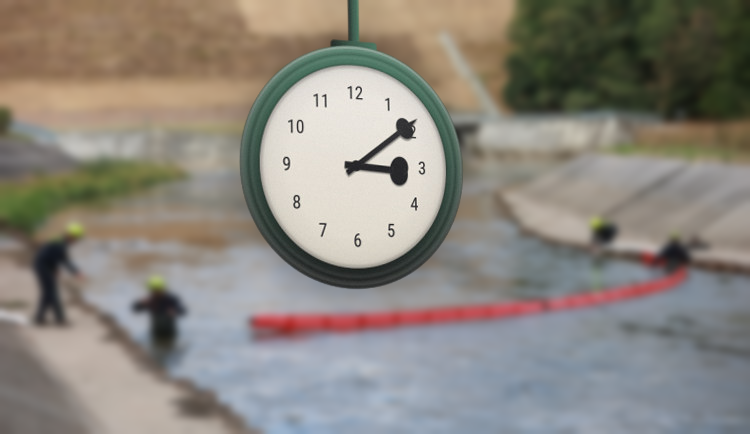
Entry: 3,09
